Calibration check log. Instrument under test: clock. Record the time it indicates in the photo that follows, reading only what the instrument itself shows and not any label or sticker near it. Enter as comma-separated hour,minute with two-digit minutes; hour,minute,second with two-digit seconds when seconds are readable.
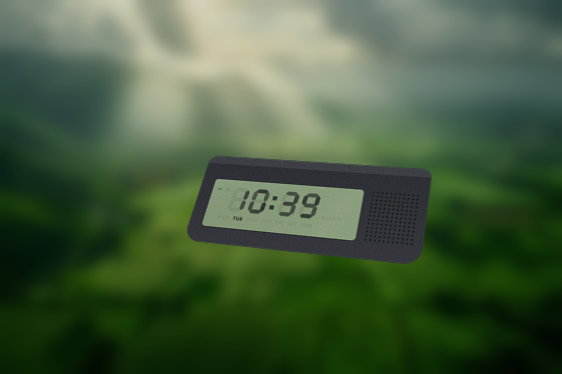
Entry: 10,39
